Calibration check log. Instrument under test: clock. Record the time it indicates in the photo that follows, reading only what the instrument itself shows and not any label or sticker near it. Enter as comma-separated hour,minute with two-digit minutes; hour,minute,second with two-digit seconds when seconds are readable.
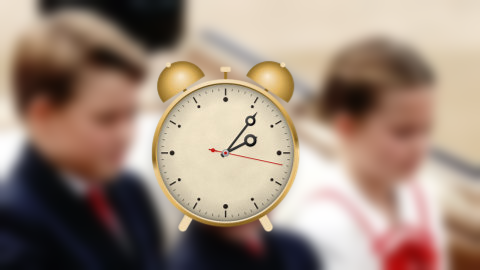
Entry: 2,06,17
